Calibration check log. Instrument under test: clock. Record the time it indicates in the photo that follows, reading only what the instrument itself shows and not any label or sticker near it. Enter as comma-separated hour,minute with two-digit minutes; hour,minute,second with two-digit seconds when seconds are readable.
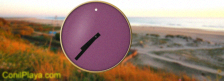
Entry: 7,37
